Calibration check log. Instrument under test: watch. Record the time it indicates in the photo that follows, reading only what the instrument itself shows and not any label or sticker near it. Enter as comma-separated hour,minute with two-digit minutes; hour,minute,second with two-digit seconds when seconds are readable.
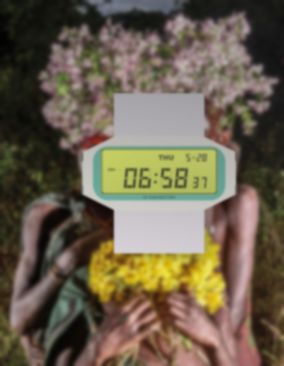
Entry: 6,58,37
